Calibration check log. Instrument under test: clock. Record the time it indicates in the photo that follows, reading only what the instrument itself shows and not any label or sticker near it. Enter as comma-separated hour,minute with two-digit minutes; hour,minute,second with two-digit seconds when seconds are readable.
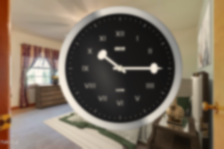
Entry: 10,15
